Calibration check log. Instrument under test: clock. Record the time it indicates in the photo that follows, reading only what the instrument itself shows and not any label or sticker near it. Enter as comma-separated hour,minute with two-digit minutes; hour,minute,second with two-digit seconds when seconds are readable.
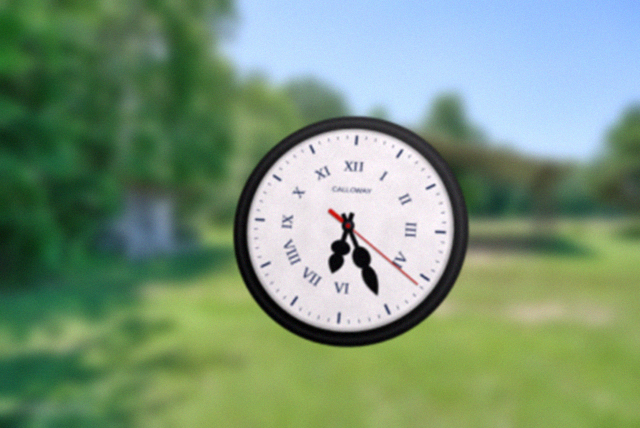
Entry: 6,25,21
